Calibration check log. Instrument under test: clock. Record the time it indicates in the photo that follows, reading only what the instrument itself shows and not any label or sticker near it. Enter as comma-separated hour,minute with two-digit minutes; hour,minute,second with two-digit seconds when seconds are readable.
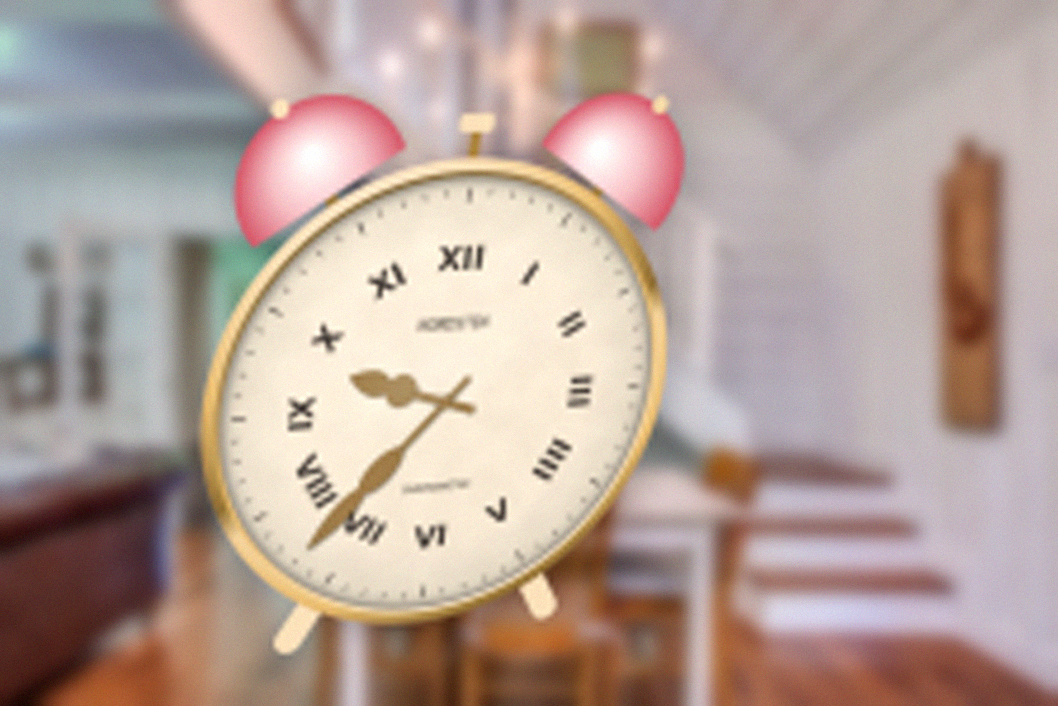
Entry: 9,37
